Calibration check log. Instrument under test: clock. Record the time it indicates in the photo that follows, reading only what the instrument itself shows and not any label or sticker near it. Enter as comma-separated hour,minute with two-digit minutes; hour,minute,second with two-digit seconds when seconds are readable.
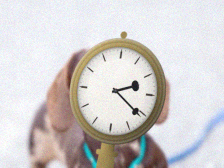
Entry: 2,21
